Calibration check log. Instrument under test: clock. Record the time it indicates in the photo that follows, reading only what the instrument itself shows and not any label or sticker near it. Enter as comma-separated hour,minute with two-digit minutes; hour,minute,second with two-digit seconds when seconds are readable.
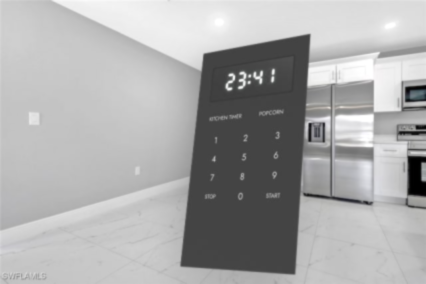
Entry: 23,41
